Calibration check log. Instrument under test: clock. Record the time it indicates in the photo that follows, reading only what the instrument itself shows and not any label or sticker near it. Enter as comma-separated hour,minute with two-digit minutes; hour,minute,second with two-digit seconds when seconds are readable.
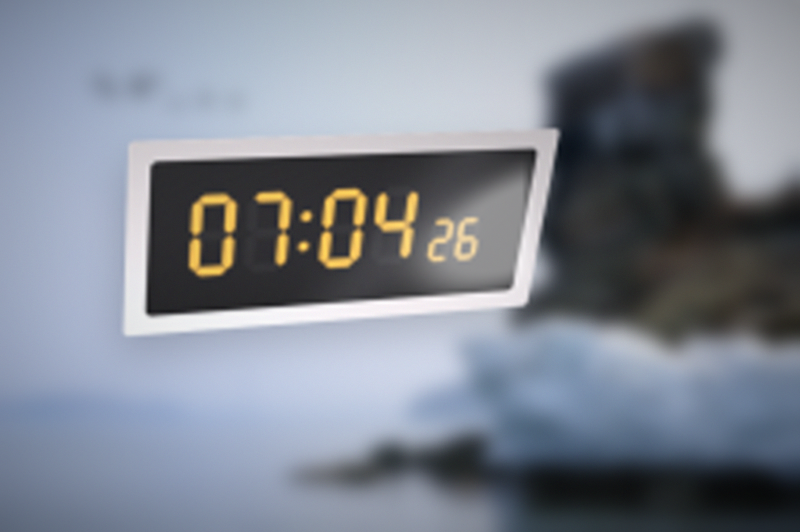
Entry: 7,04,26
